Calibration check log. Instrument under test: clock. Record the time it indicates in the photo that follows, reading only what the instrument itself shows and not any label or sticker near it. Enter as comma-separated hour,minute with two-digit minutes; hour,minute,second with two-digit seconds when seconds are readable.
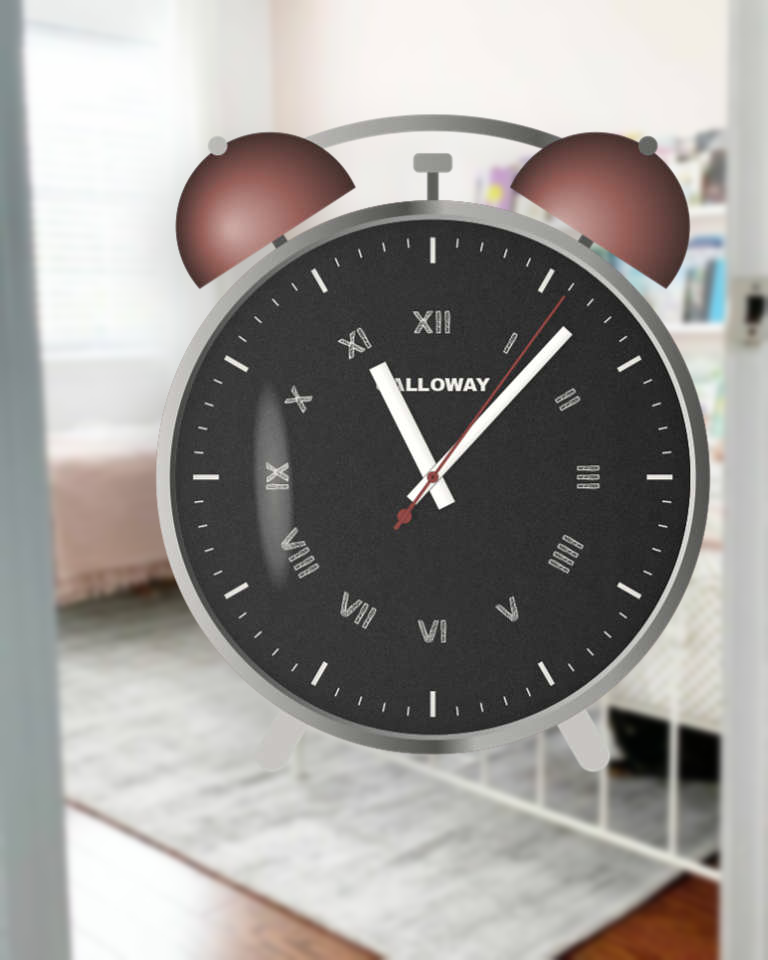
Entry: 11,07,06
